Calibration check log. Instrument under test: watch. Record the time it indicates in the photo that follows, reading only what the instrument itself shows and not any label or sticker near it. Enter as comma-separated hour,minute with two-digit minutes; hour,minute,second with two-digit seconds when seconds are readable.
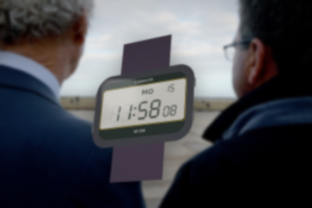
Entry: 11,58
